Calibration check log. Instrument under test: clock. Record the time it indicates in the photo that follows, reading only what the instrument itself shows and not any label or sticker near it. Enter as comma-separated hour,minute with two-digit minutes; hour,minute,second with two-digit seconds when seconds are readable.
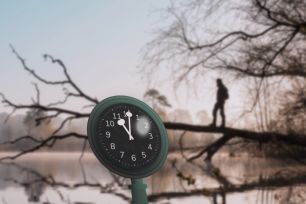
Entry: 11,01
